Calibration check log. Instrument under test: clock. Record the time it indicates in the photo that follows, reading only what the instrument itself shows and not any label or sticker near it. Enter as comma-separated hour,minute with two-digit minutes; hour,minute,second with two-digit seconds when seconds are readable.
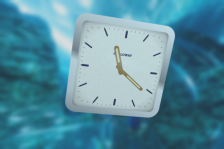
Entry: 11,21
